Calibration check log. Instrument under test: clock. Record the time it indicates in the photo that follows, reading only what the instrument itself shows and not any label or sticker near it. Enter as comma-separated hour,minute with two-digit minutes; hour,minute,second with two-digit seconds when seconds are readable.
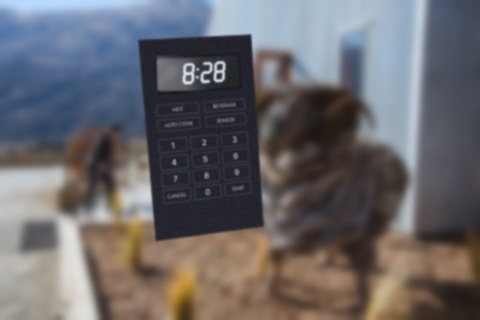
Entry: 8,28
